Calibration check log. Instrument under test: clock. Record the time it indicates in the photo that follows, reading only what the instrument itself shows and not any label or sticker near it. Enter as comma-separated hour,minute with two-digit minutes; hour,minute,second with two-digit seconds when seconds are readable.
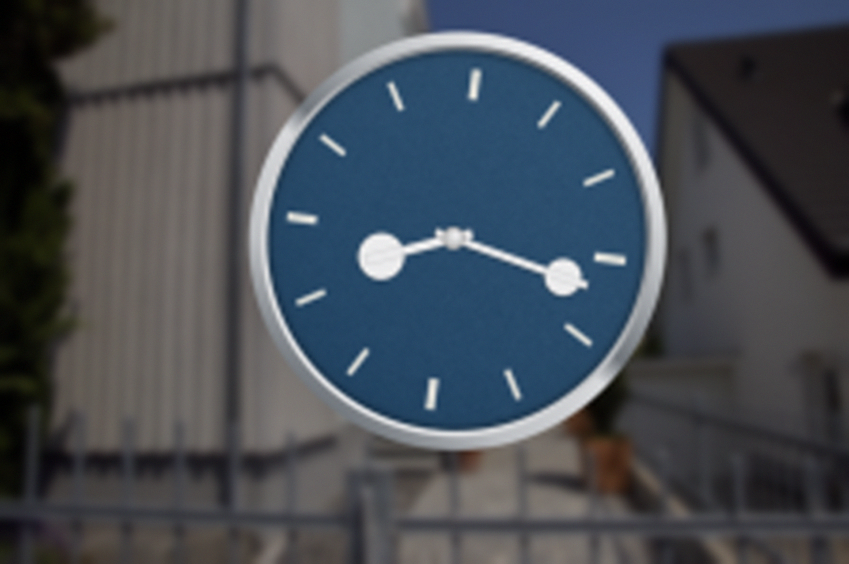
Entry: 8,17
